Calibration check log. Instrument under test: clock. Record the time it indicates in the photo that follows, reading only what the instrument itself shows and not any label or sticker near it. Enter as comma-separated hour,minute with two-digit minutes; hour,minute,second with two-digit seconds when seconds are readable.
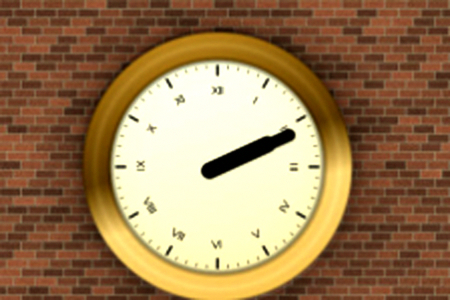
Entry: 2,11
